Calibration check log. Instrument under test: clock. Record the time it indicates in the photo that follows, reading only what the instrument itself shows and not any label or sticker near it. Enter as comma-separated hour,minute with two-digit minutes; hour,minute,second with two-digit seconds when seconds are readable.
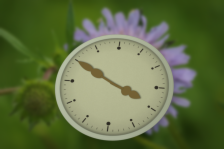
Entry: 3,50
